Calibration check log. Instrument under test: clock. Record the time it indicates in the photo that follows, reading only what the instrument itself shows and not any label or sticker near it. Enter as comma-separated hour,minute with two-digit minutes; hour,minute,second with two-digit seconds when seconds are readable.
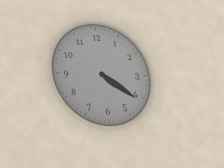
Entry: 4,21
